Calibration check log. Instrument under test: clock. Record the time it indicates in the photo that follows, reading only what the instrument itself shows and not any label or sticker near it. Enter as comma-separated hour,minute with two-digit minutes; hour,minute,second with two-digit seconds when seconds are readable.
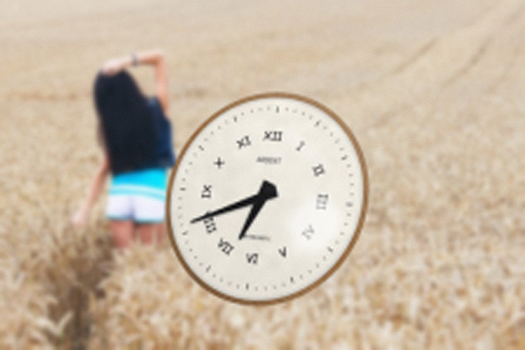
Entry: 6,41
